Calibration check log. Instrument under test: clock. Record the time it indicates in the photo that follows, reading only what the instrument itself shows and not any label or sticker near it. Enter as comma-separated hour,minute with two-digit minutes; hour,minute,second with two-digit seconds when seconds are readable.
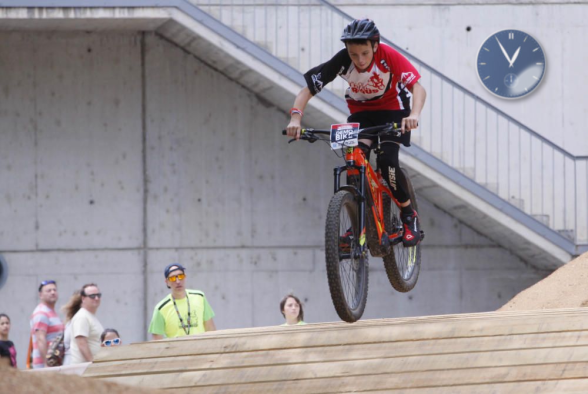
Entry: 12,55
